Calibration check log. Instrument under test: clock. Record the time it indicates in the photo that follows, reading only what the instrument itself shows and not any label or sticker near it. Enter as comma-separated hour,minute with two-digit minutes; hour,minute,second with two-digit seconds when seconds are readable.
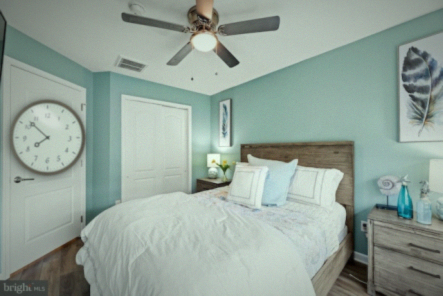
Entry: 7,52
